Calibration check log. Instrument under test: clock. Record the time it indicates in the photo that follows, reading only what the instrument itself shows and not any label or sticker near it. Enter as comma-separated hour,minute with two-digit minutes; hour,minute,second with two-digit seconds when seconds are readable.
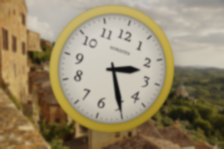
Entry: 2,25
